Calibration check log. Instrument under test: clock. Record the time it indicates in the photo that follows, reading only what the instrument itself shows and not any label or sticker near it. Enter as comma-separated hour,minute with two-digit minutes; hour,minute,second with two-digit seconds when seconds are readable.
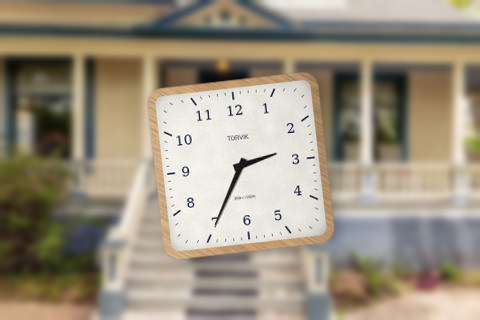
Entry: 2,35
